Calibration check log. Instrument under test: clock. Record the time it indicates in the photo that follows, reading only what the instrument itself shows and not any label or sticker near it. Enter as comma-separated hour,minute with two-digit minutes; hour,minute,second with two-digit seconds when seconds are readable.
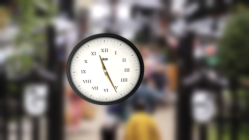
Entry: 11,26
